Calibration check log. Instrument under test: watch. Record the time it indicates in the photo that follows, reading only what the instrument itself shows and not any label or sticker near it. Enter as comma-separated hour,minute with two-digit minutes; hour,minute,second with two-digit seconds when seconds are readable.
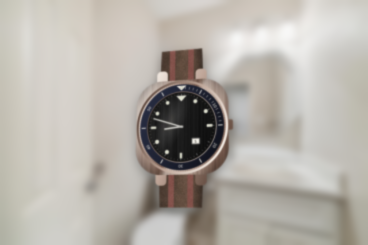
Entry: 8,48
